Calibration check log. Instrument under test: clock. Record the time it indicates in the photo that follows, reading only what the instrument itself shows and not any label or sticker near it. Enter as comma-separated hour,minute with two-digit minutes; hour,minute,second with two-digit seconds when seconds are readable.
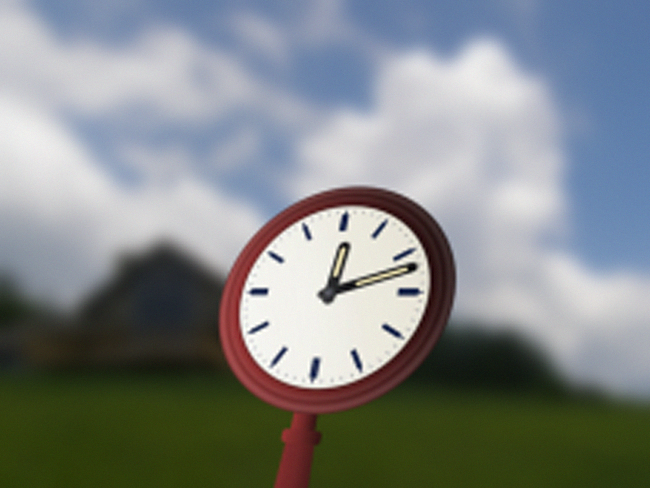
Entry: 12,12
